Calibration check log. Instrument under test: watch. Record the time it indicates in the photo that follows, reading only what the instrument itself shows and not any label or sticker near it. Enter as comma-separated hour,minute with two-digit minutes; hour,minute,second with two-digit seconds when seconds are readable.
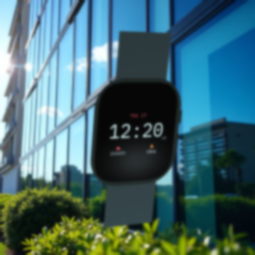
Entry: 12,20
